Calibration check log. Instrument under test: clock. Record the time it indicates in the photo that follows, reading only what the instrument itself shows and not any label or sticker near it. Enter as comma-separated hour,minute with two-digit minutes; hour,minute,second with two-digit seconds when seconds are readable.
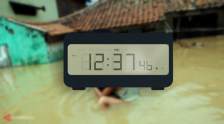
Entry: 12,37,46
